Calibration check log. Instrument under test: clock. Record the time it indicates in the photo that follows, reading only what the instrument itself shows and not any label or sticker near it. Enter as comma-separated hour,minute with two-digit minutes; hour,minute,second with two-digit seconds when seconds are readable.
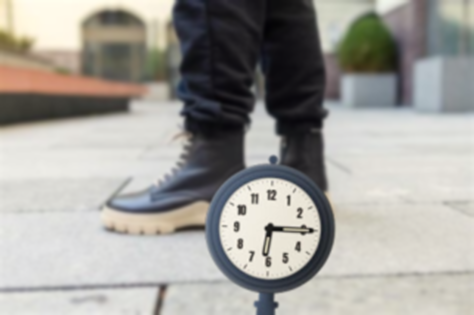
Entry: 6,15
